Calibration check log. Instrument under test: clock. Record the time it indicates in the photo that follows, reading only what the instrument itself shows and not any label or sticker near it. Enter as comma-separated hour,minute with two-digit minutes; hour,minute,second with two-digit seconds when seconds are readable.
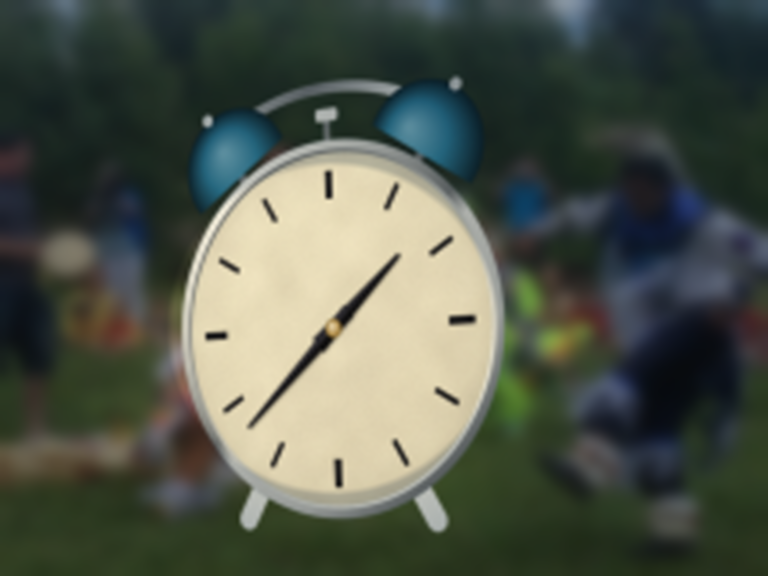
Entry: 1,38
